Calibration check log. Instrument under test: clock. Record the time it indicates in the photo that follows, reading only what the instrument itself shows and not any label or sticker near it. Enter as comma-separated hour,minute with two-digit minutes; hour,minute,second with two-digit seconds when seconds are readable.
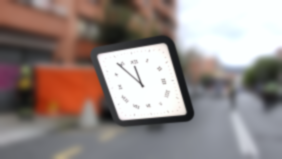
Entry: 11,54
